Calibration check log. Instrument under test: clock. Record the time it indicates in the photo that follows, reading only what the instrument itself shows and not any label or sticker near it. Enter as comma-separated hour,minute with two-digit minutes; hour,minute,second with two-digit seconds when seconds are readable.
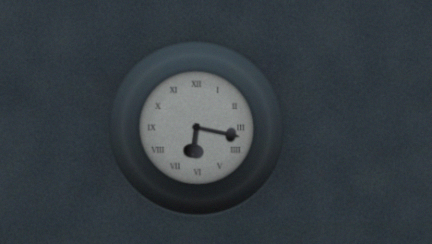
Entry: 6,17
